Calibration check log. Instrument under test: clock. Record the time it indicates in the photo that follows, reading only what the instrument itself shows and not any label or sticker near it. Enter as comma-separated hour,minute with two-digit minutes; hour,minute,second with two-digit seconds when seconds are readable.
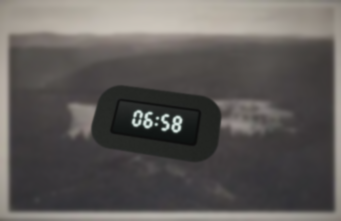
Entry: 6,58
